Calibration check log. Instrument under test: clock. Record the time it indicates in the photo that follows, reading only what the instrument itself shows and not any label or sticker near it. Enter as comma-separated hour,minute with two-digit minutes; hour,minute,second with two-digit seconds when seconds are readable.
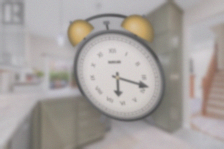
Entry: 6,18
